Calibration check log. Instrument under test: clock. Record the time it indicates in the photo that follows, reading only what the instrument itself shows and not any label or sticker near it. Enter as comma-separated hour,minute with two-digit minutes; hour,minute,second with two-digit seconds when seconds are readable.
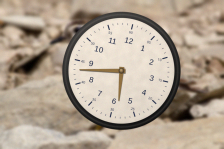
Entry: 5,43
